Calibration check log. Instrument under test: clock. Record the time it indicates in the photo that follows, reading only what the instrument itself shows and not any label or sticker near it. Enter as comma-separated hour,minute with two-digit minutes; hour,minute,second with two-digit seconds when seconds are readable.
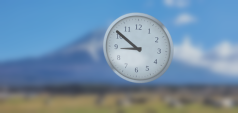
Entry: 8,51
